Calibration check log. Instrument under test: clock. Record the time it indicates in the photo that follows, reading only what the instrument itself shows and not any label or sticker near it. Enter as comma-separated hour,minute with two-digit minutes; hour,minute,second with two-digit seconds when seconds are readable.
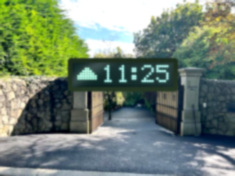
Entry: 11,25
